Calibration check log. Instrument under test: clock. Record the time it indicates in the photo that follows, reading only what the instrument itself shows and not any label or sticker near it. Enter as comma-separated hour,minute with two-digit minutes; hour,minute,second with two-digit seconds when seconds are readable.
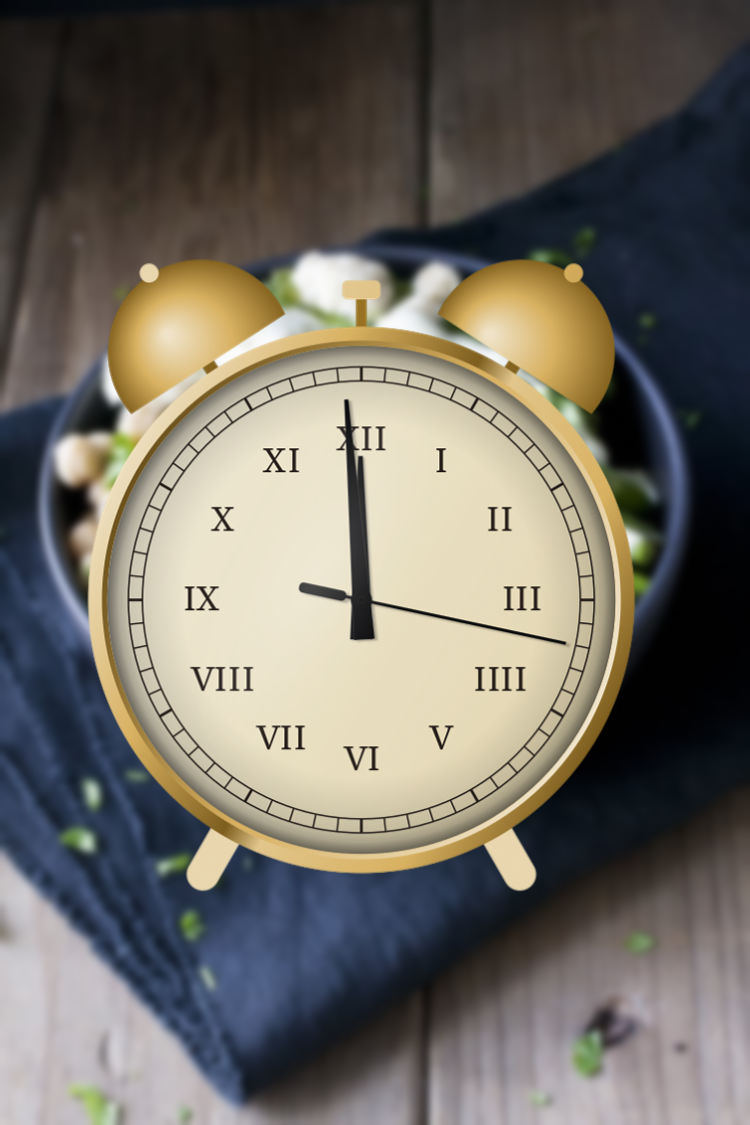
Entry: 11,59,17
